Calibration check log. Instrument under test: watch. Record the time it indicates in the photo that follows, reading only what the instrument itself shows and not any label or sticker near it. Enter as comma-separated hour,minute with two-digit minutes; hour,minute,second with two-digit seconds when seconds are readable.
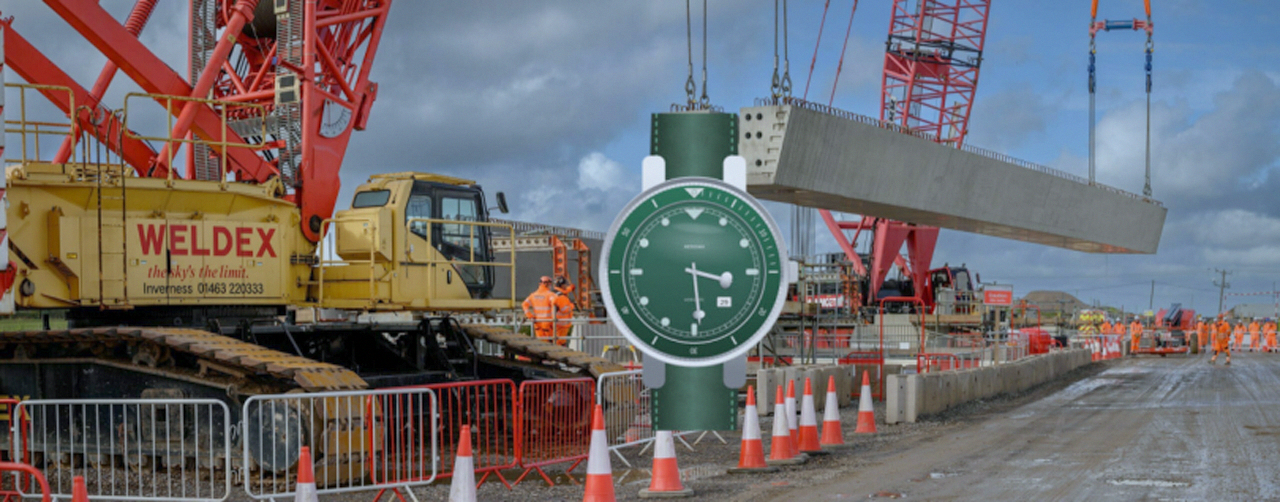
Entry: 3,29
